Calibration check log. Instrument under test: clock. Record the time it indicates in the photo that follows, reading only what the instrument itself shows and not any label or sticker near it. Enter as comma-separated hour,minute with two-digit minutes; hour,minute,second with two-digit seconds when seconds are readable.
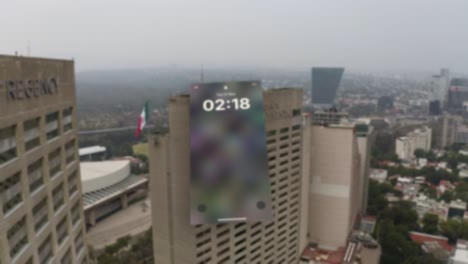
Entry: 2,18
